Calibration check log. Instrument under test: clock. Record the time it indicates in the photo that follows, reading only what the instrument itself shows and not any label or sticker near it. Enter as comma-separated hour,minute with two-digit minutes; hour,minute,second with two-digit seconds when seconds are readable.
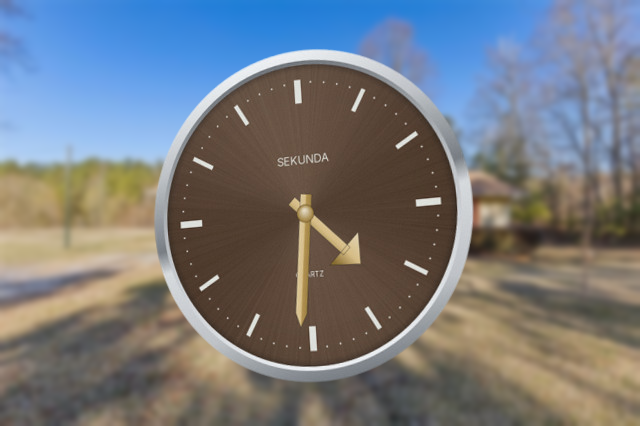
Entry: 4,31
